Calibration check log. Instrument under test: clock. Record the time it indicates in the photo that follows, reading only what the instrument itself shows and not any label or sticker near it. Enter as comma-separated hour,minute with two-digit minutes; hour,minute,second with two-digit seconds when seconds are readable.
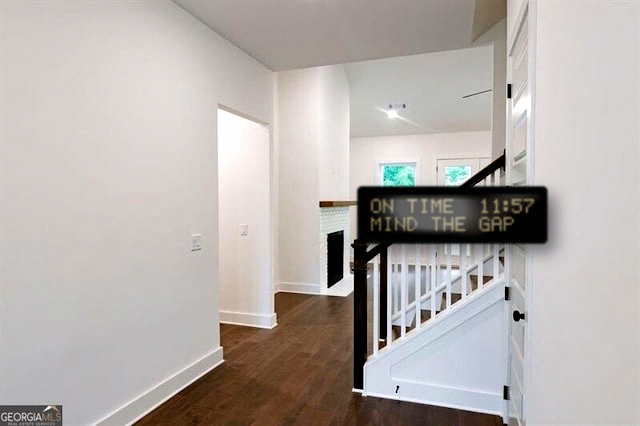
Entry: 11,57
